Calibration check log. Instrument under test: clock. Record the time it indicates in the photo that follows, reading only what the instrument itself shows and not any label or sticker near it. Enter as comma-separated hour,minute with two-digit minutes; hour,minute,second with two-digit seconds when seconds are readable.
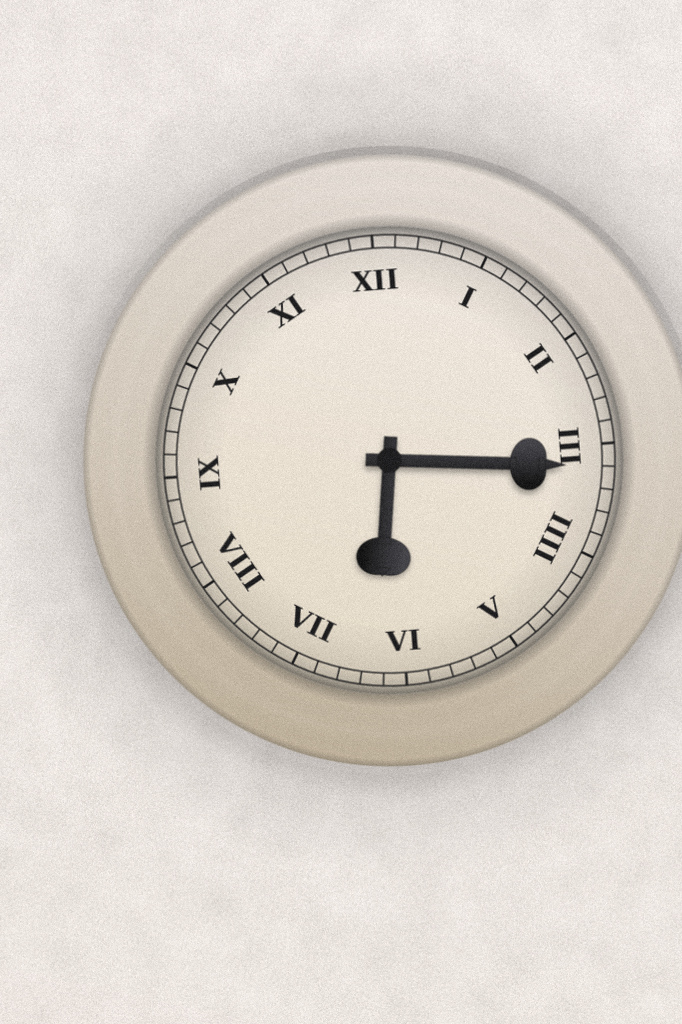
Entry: 6,16
